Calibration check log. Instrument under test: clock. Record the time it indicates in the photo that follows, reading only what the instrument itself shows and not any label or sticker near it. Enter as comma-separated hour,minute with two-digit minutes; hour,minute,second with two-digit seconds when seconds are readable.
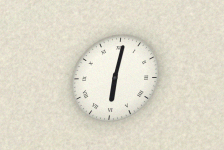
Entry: 6,01
